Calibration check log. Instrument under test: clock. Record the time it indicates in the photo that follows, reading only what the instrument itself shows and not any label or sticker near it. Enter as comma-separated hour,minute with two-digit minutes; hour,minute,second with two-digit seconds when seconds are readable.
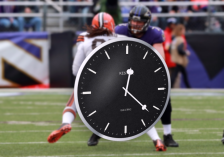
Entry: 12,22
